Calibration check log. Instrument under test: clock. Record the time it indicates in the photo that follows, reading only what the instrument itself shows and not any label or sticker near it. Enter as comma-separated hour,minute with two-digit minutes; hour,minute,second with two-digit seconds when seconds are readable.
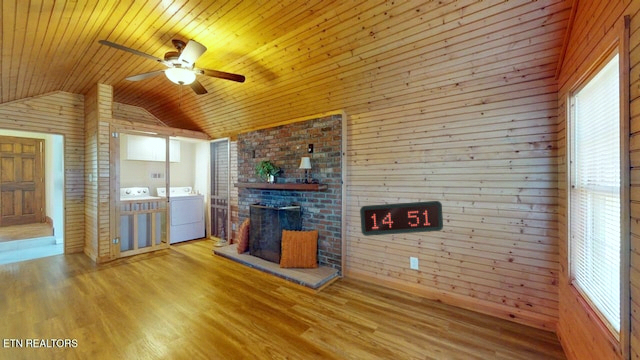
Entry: 14,51
